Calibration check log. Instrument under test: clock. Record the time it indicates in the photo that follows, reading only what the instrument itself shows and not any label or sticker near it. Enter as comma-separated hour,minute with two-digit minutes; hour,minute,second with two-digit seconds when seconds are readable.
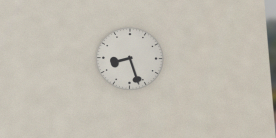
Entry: 8,27
